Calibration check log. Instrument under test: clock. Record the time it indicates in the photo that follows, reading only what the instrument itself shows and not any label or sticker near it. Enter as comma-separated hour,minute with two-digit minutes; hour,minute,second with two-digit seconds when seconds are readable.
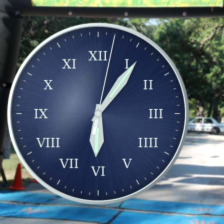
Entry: 6,06,02
